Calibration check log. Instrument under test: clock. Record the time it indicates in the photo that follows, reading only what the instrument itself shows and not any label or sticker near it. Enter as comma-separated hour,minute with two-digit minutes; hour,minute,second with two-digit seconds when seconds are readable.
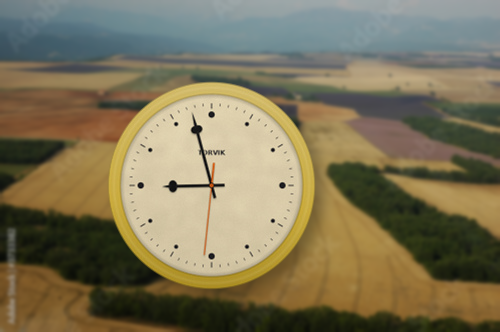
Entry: 8,57,31
